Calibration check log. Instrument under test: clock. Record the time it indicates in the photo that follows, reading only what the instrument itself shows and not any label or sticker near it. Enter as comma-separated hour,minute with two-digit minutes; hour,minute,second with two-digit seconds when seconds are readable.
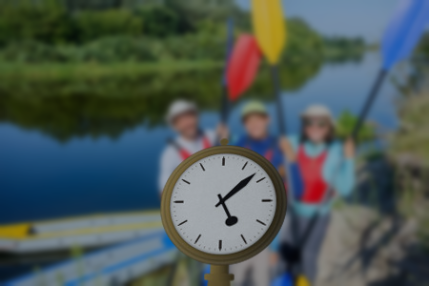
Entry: 5,08
